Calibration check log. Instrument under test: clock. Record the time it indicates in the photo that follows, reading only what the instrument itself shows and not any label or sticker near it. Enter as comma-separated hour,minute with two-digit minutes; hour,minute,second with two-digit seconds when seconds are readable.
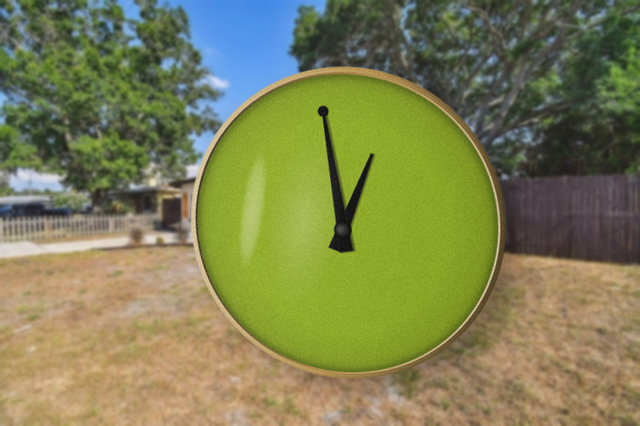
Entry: 1,00
